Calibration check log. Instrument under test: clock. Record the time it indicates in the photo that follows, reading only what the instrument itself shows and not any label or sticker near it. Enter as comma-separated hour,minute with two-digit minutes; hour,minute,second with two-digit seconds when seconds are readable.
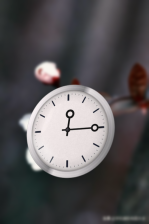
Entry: 12,15
